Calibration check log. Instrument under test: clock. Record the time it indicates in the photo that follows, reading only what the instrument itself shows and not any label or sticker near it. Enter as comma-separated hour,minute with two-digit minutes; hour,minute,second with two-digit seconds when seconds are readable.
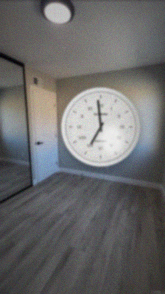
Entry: 6,59
